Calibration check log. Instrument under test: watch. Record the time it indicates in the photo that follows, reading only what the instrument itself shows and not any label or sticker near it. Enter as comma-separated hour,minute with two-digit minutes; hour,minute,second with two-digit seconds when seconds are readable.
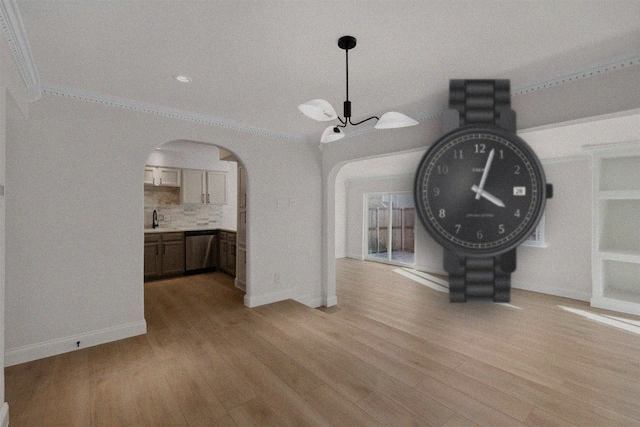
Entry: 4,03
